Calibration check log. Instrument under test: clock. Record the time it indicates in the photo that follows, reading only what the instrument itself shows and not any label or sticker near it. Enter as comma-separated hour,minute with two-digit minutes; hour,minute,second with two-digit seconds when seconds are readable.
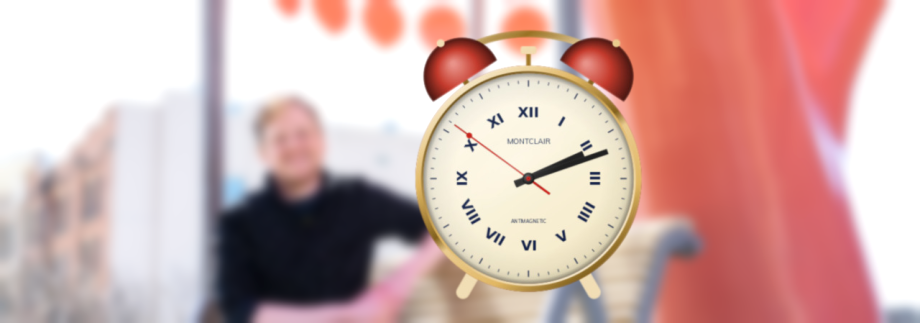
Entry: 2,11,51
